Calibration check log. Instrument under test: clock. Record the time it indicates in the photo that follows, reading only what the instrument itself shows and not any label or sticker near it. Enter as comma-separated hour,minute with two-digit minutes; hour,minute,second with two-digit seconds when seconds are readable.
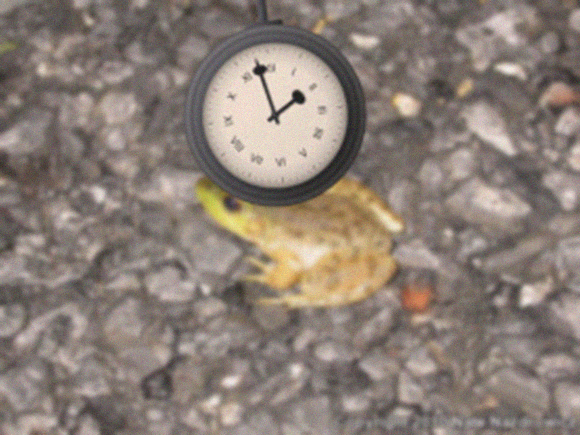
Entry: 1,58
